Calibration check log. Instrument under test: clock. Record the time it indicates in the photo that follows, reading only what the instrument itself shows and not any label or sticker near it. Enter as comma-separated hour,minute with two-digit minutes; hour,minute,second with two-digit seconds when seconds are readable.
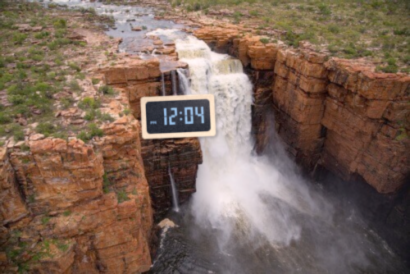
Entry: 12,04
